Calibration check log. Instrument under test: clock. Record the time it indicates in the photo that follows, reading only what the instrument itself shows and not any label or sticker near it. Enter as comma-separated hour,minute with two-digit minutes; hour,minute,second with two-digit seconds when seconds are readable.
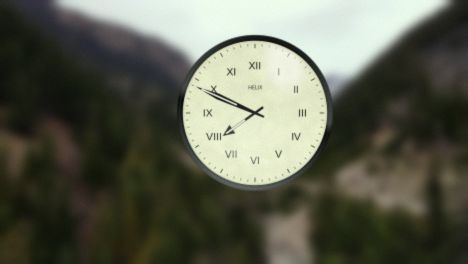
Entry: 7,49
